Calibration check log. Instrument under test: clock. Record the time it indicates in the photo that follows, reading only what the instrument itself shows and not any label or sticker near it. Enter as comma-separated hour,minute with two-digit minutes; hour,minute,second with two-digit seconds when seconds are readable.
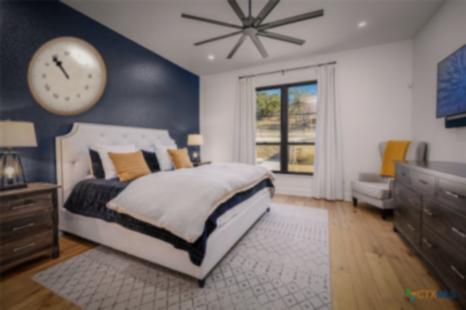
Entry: 10,54
